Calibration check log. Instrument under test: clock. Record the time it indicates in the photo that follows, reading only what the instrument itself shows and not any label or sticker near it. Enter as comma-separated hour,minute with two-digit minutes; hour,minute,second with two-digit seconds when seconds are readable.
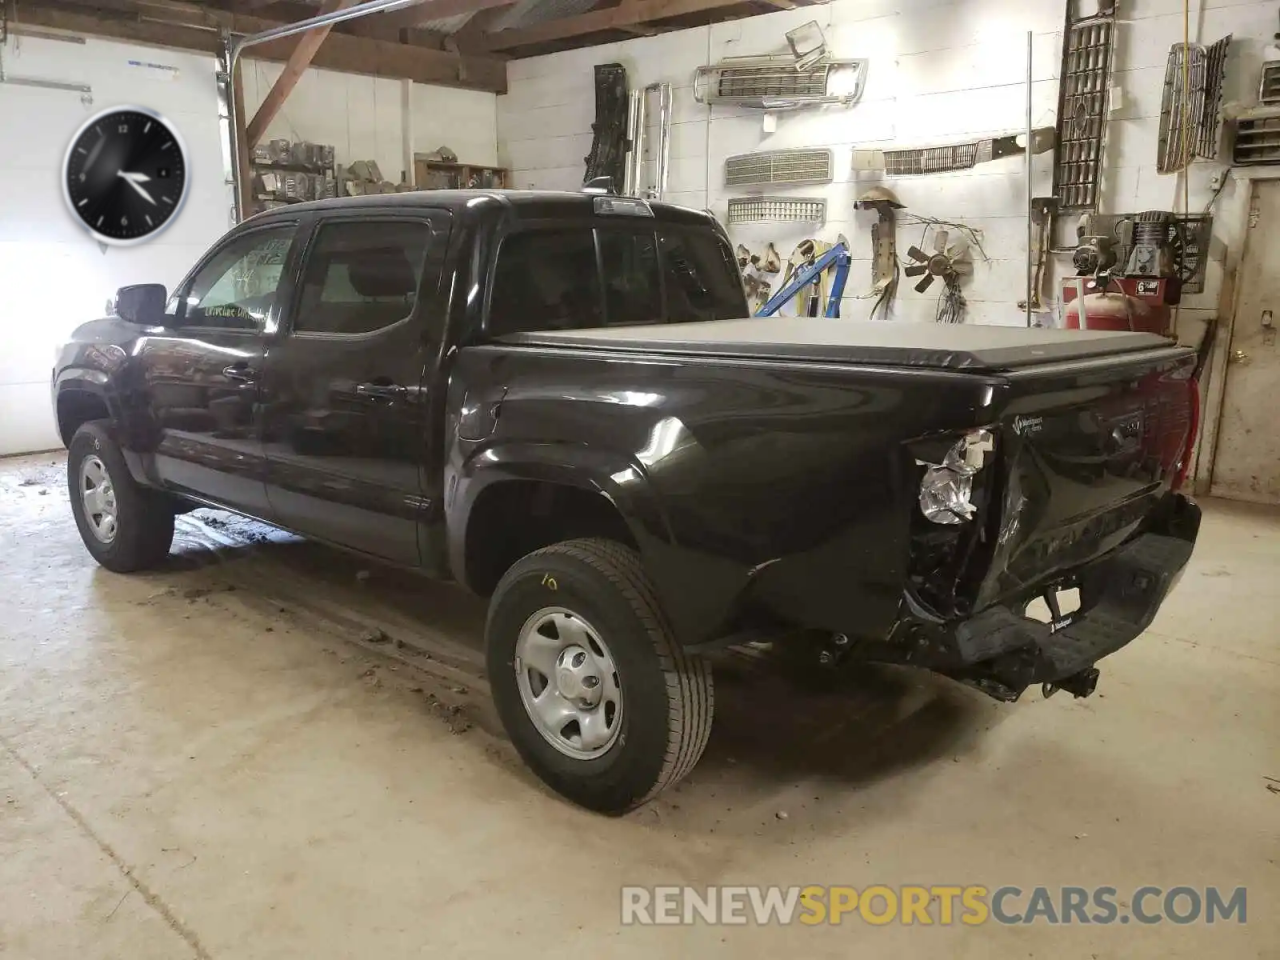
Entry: 3,22
